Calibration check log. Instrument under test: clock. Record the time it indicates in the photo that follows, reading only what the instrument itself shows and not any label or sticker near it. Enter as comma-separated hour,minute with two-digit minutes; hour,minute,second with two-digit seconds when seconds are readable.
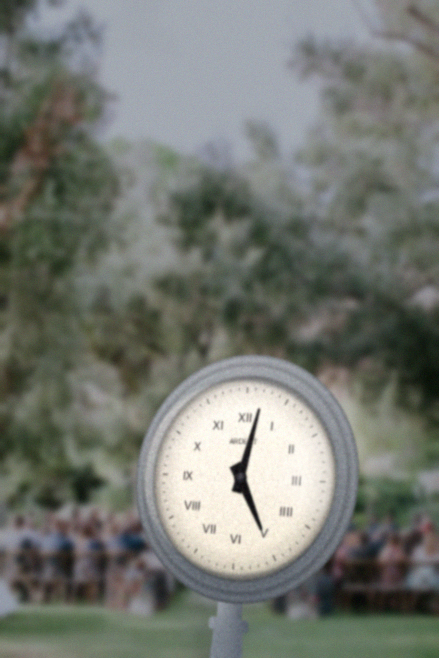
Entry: 5,02
